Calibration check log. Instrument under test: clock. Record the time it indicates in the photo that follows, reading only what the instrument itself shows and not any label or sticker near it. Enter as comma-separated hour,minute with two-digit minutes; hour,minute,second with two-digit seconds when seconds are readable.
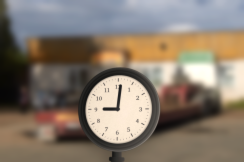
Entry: 9,01
